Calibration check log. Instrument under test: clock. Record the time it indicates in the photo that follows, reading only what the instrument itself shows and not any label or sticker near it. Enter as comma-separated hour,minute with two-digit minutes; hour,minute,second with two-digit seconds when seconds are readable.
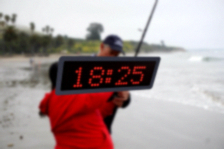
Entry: 18,25
